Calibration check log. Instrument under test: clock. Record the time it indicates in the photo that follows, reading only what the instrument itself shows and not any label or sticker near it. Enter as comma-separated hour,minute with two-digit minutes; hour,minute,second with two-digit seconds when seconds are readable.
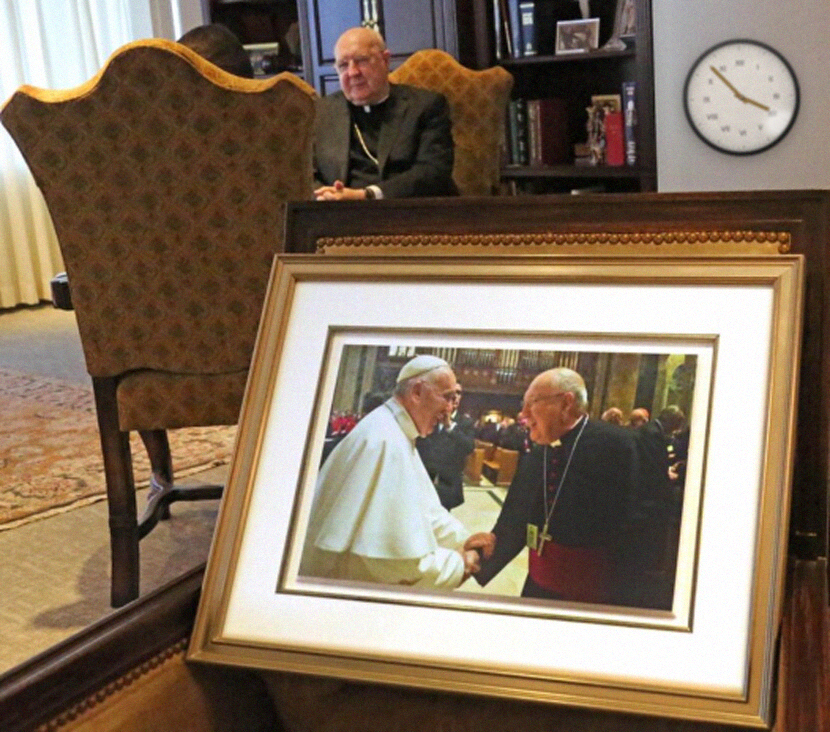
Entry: 3,53
